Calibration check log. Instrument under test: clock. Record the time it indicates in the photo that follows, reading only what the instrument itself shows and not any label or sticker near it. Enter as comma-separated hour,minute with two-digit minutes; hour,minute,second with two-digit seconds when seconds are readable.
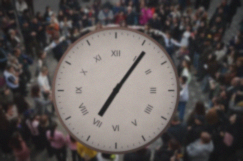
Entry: 7,06
